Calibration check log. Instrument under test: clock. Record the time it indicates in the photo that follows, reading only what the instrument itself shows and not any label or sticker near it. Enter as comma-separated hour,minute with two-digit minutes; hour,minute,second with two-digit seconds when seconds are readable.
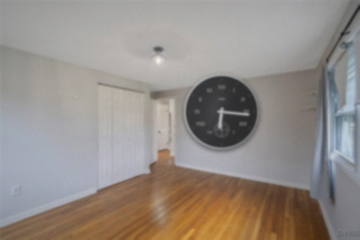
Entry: 6,16
